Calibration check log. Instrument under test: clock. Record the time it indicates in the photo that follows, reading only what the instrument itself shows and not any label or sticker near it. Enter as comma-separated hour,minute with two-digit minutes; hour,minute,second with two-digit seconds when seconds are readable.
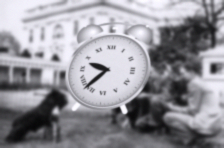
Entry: 9,37
